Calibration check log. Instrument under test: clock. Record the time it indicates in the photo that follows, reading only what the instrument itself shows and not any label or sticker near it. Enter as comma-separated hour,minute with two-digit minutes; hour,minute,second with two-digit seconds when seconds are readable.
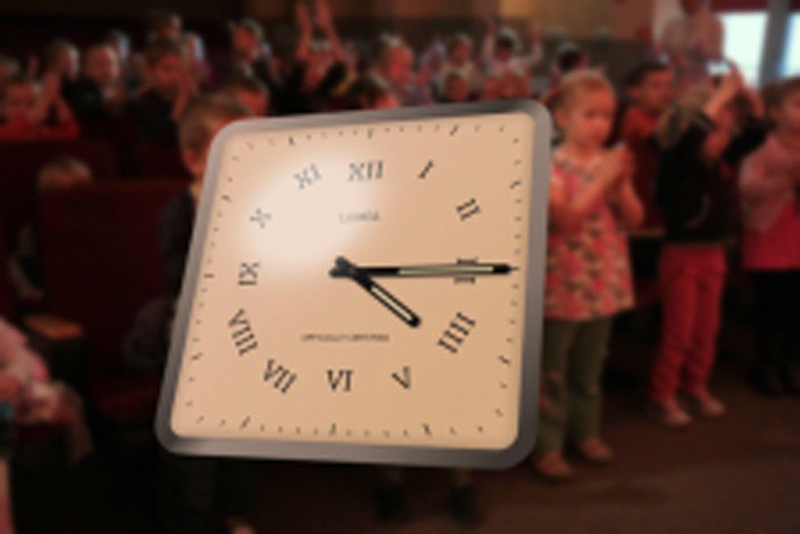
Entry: 4,15
